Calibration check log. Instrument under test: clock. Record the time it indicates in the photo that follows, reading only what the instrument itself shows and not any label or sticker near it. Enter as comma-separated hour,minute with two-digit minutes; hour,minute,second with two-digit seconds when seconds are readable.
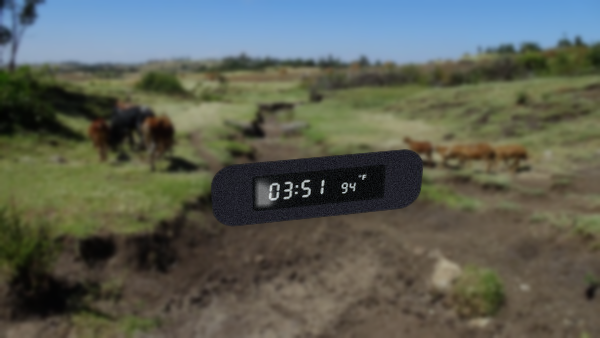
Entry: 3,51
